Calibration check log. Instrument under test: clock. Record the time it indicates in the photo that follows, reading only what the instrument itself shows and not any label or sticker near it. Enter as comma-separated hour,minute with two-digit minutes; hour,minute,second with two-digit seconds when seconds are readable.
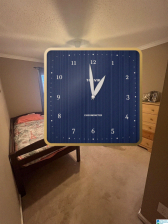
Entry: 12,59
